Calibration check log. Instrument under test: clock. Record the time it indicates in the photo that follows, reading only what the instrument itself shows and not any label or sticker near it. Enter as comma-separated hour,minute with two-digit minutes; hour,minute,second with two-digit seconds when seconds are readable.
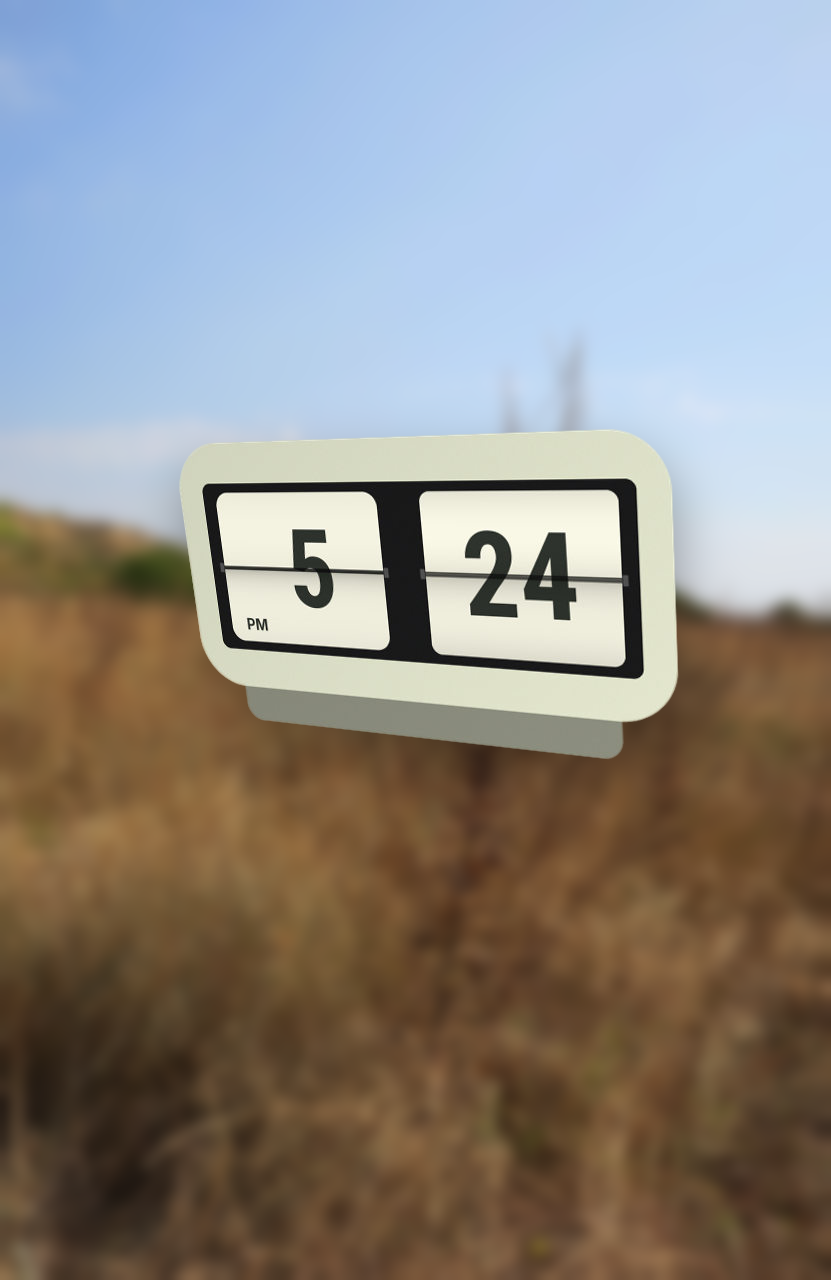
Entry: 5,24
